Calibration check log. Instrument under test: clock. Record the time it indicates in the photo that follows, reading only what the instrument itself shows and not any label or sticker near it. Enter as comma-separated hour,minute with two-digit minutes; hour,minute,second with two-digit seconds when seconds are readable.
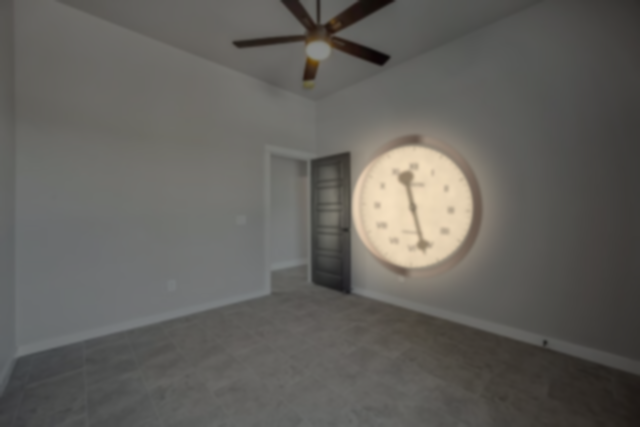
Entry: 11,27
